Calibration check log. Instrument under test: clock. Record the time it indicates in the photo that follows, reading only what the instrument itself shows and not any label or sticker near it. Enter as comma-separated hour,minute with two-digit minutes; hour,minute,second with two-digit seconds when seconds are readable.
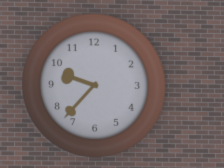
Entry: 9,37
